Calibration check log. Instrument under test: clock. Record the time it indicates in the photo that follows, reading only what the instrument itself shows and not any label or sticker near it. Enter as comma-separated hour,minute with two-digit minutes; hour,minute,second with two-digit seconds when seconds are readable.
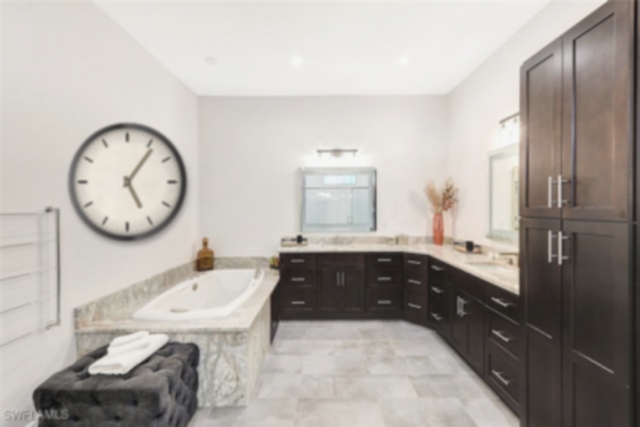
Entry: 5,06
